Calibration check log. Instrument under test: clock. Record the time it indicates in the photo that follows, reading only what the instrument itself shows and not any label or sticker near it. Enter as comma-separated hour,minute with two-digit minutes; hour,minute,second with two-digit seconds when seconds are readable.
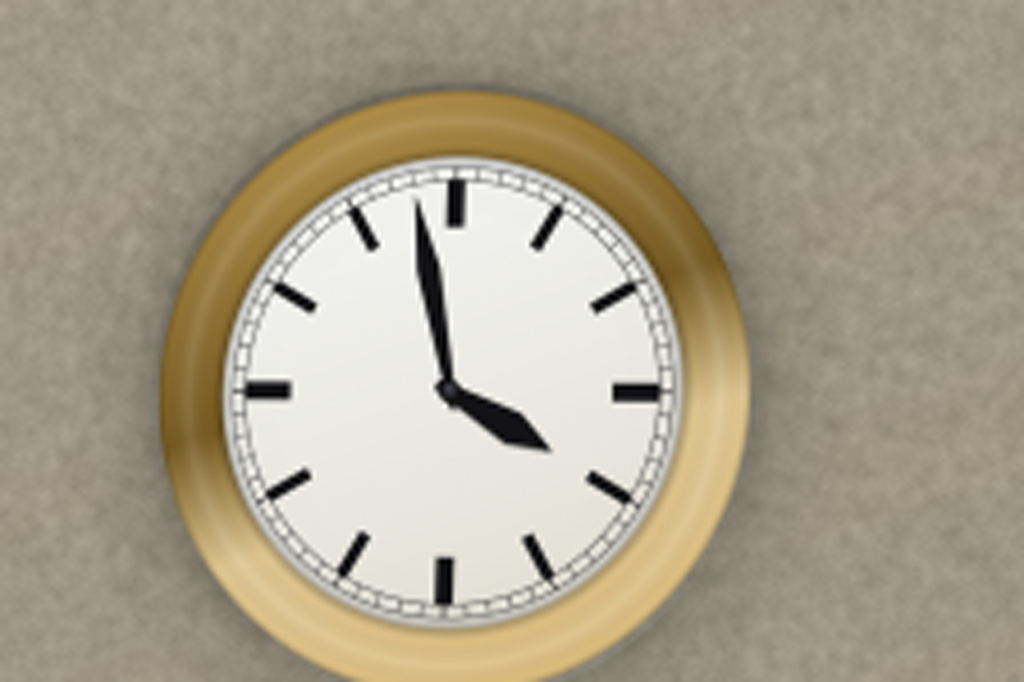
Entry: 3,58
